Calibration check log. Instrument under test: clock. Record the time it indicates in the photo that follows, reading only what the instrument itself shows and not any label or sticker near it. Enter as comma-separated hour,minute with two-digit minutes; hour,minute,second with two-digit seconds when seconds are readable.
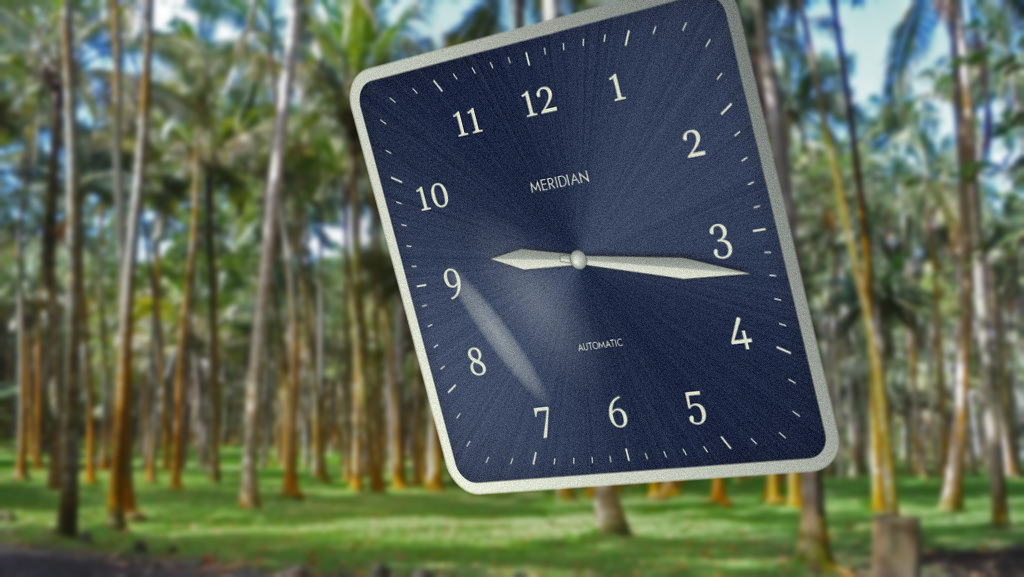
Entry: 9,17
